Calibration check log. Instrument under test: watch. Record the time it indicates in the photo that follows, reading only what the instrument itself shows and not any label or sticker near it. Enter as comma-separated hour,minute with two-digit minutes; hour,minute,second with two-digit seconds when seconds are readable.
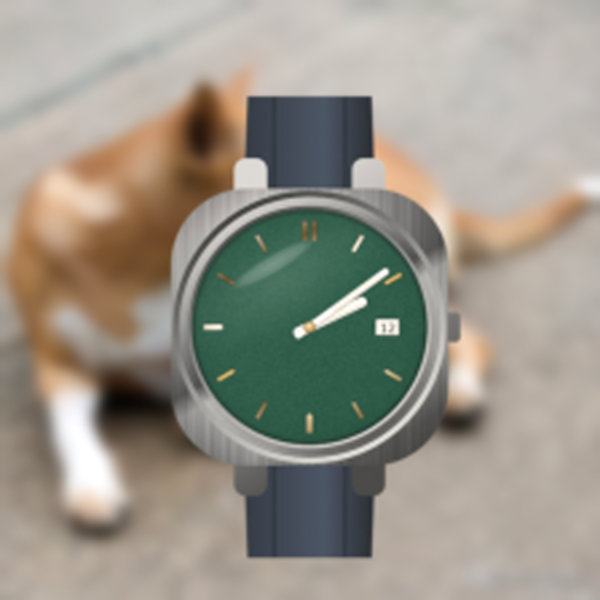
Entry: 2,09
